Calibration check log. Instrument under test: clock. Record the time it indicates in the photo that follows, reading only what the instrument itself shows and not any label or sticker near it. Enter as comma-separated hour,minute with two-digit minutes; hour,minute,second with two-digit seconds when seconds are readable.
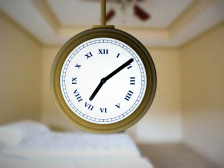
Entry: 7,09
